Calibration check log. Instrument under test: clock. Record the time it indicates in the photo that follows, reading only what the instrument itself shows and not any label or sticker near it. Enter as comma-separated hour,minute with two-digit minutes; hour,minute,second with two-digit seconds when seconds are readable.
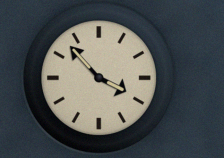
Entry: 3,53
